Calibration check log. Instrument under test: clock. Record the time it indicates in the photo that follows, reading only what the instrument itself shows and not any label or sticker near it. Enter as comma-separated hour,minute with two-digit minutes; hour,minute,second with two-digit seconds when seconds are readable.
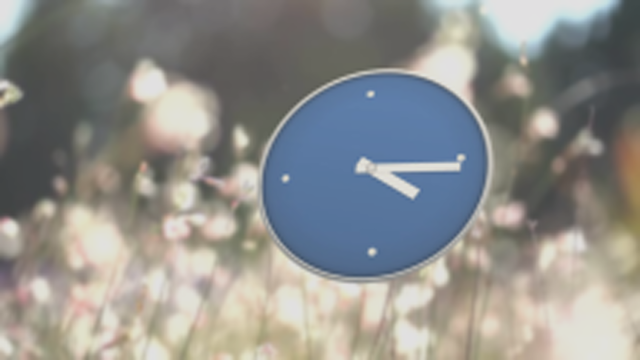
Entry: 4,16
